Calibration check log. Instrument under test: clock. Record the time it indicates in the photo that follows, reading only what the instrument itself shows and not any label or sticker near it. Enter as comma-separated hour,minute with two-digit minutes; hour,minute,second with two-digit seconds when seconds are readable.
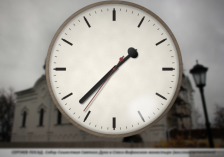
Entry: 1,37,36
